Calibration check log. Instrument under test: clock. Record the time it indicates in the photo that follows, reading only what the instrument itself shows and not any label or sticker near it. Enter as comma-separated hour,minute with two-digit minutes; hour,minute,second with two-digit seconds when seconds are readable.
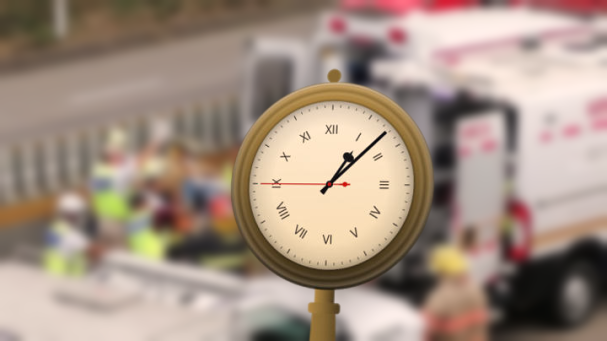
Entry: 1,07,45
